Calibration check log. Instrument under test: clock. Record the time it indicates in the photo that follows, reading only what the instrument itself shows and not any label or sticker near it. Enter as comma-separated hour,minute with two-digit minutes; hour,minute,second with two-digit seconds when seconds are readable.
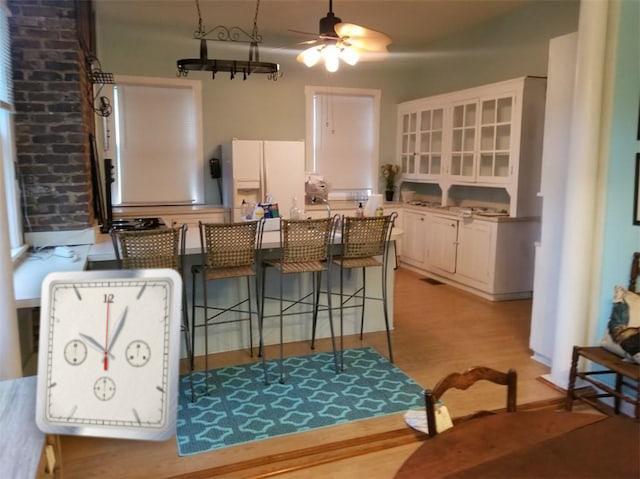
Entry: 10,04
